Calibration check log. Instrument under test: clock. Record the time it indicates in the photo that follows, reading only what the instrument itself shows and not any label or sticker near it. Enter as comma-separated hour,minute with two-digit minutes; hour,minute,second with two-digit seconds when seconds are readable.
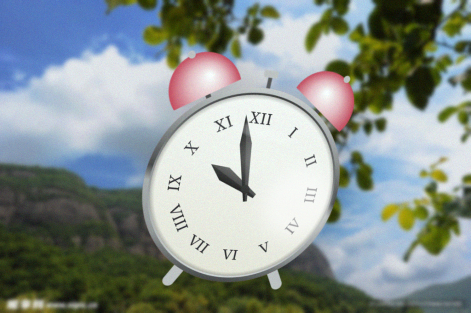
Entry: 9,58
